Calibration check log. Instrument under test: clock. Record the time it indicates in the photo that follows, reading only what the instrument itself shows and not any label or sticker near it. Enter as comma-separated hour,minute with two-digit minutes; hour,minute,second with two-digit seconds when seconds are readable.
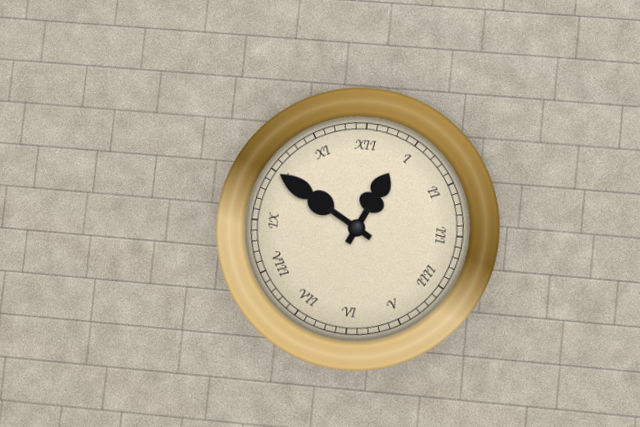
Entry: 12,50
